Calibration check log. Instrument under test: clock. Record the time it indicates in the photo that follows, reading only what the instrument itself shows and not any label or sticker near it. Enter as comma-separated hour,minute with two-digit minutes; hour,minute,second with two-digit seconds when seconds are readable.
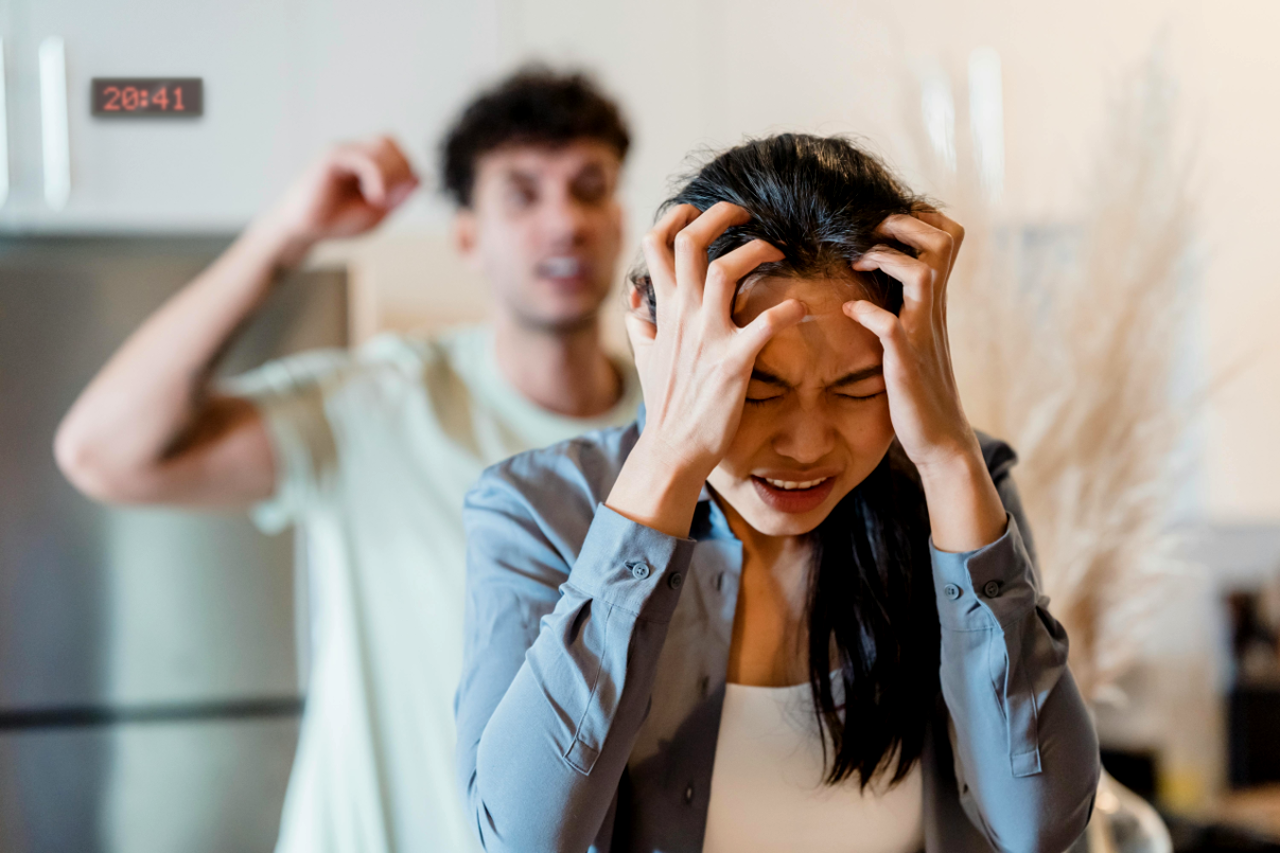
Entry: 20,41
